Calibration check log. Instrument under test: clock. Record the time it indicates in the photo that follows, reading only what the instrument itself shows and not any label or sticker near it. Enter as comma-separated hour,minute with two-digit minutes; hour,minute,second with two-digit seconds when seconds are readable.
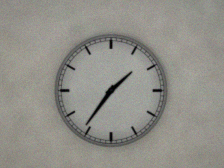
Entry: 1,36
